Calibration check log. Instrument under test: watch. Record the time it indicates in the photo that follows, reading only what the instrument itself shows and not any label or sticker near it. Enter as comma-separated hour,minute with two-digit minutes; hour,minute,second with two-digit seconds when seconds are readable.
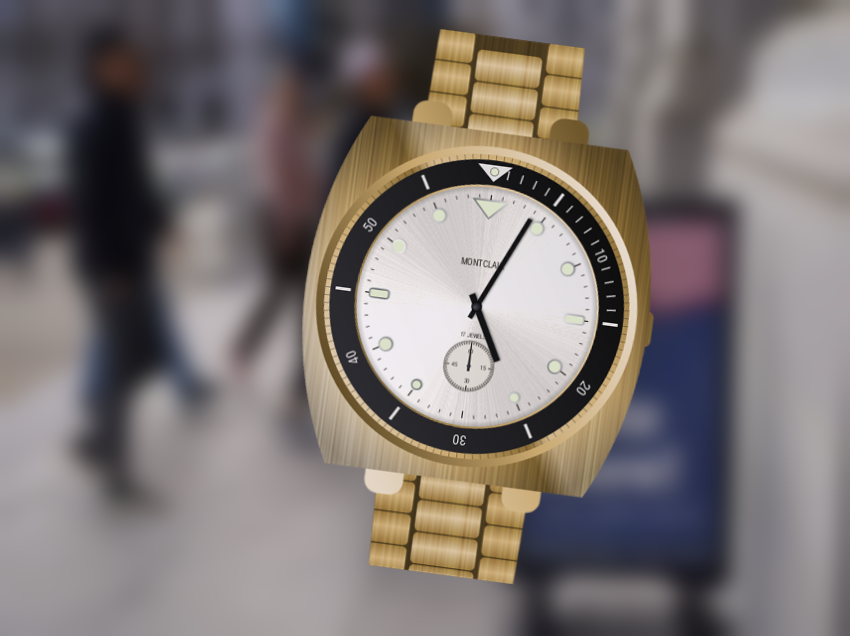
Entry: 5,04
